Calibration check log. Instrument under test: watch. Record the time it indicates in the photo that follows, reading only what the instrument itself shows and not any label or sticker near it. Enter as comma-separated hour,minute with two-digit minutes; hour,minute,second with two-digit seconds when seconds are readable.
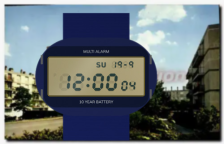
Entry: 12,00,04
